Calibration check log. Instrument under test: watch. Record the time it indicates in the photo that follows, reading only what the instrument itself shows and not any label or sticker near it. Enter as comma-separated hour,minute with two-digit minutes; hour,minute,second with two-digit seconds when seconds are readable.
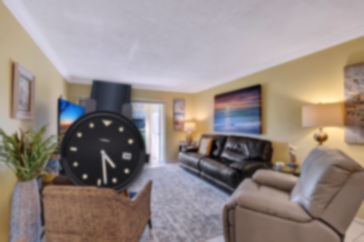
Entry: 4,28
